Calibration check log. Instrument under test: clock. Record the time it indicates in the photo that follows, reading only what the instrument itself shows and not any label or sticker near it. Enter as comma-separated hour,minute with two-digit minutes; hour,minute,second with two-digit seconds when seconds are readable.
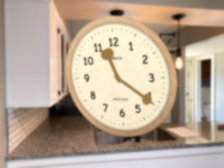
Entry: 11,21
